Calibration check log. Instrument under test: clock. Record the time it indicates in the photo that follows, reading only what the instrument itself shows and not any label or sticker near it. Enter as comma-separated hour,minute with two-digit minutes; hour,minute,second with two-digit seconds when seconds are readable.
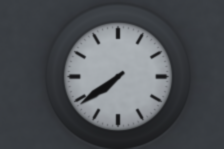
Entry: 7,39
